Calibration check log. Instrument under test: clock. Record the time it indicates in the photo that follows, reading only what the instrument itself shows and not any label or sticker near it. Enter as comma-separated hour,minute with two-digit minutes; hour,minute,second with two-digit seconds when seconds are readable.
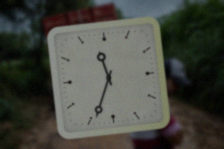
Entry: 11,34
